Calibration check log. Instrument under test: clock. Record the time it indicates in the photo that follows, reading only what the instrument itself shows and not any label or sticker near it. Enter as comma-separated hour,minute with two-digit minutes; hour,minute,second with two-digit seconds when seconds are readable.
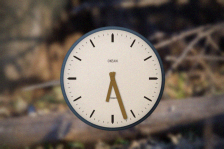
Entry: 6,27
